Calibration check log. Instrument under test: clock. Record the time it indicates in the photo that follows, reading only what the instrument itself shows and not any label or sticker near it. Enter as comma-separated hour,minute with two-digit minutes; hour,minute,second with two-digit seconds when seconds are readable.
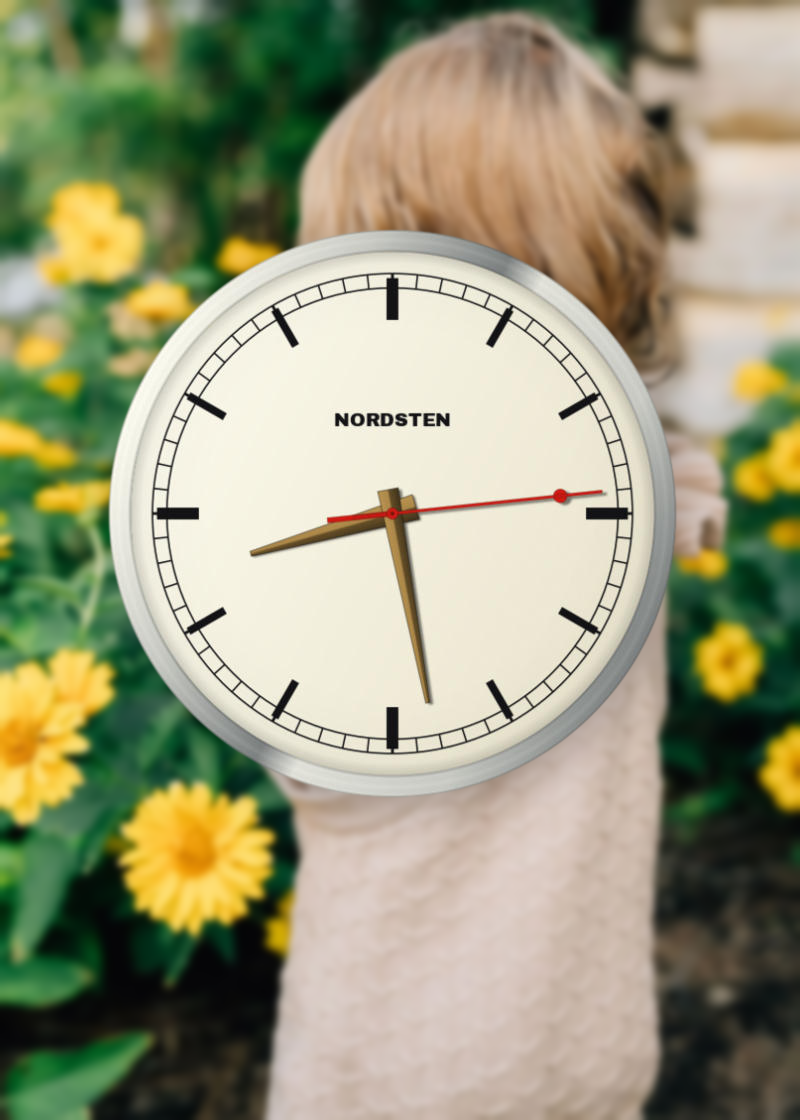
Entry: 8,28,14
